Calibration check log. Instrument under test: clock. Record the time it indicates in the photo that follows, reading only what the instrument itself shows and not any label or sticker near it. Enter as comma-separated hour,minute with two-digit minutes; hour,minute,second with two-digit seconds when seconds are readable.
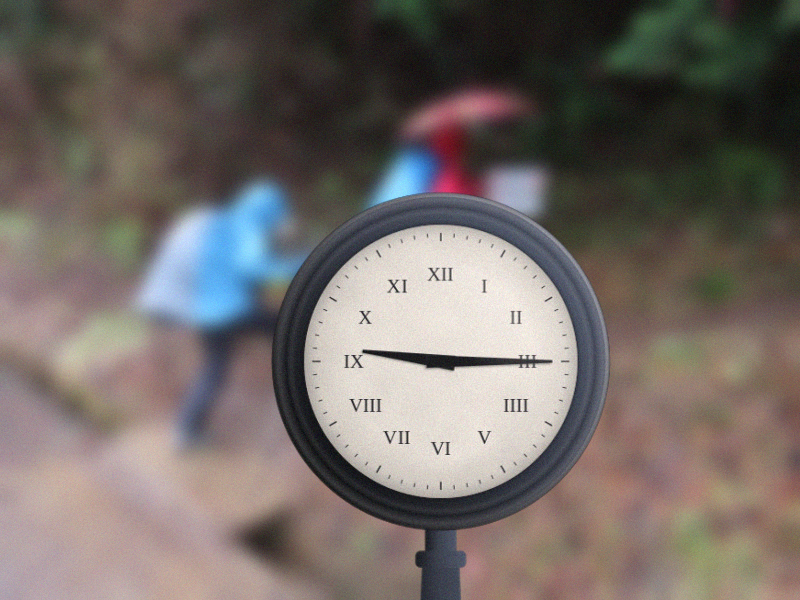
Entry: 9,15
